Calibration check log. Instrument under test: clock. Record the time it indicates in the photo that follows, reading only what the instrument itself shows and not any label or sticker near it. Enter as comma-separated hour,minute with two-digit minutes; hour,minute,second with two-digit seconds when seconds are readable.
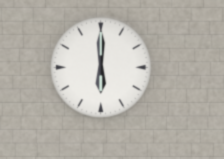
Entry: 6,00
